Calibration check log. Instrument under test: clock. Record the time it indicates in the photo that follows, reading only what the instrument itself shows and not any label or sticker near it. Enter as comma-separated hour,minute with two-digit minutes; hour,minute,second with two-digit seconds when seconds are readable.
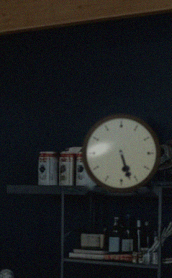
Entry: 5,27
